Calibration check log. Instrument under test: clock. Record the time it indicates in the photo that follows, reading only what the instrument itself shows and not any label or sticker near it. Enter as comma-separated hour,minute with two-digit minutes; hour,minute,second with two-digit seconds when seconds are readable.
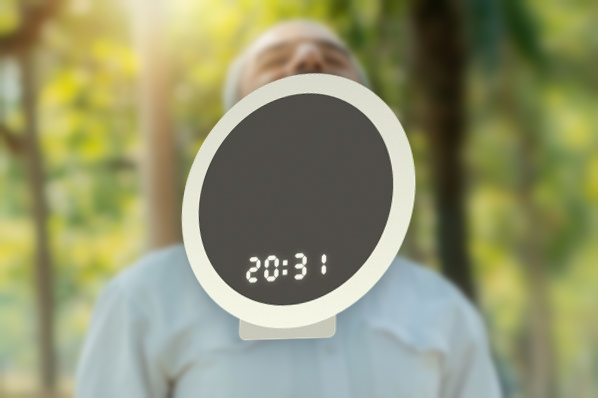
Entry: 20,31
